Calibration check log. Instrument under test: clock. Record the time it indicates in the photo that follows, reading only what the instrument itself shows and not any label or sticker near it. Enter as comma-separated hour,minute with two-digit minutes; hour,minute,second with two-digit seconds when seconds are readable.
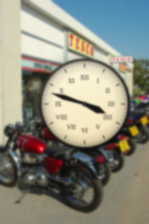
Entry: 3,48
